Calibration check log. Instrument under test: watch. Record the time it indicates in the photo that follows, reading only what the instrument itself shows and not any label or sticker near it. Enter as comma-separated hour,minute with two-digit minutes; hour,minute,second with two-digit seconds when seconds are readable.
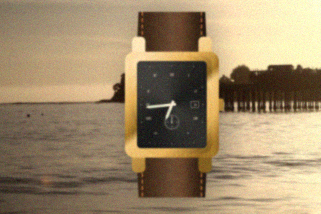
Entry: 6,44
